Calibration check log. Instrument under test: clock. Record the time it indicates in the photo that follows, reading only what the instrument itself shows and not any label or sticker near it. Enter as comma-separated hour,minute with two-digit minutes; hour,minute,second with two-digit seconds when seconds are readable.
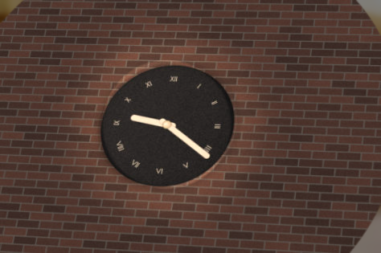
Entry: 9,21
